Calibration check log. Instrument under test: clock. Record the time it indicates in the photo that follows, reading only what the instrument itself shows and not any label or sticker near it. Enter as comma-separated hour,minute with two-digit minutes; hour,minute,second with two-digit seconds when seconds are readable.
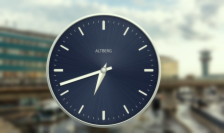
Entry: 6,42
